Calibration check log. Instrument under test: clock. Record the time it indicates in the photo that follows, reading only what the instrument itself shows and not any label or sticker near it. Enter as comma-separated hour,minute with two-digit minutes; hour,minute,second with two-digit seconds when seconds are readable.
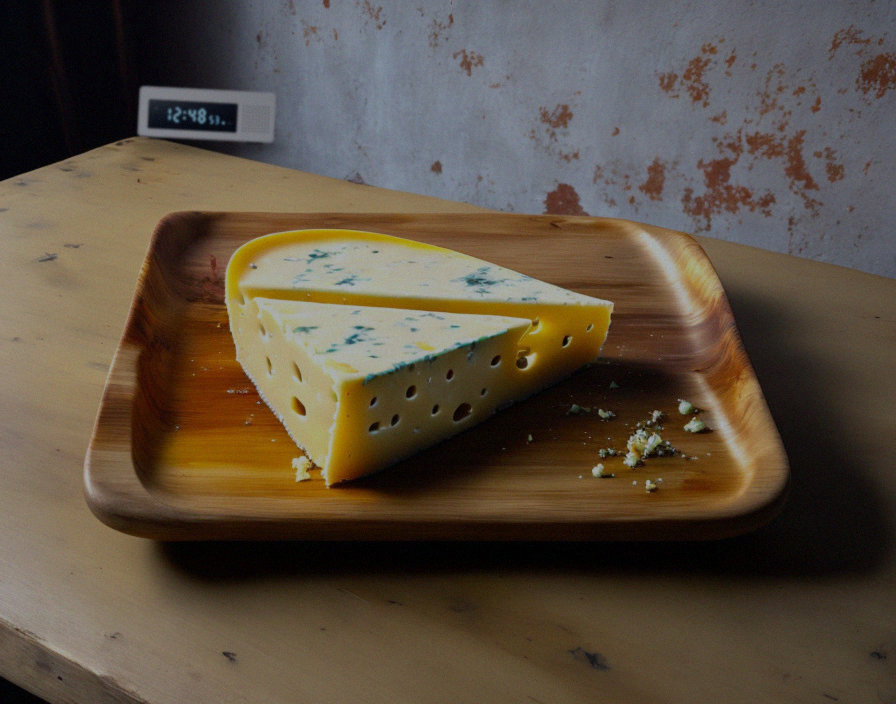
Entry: 12,48
